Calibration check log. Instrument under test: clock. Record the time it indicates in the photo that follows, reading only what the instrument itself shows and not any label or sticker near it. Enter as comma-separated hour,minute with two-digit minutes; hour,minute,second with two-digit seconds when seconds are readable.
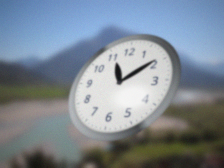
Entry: 11,09
